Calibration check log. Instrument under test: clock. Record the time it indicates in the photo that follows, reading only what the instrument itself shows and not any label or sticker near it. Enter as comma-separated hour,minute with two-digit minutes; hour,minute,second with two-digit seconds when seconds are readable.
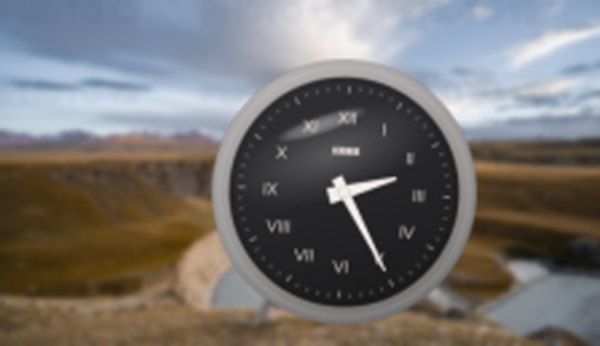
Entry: 2,25
